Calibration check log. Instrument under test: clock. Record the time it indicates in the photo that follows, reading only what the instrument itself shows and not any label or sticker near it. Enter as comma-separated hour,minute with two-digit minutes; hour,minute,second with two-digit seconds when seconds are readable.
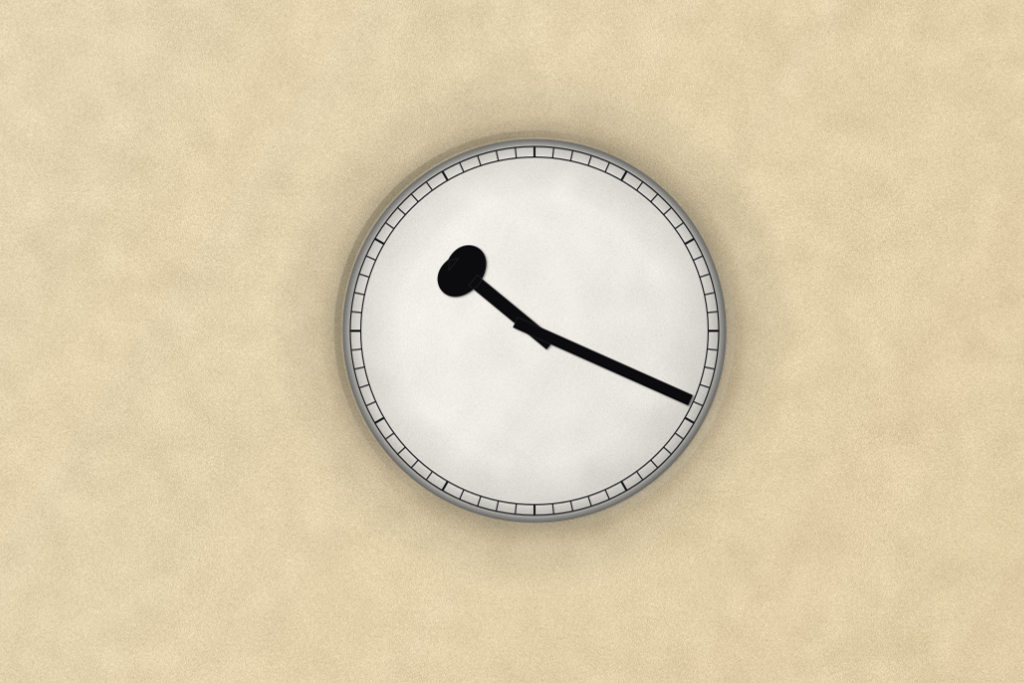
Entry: 10,19
